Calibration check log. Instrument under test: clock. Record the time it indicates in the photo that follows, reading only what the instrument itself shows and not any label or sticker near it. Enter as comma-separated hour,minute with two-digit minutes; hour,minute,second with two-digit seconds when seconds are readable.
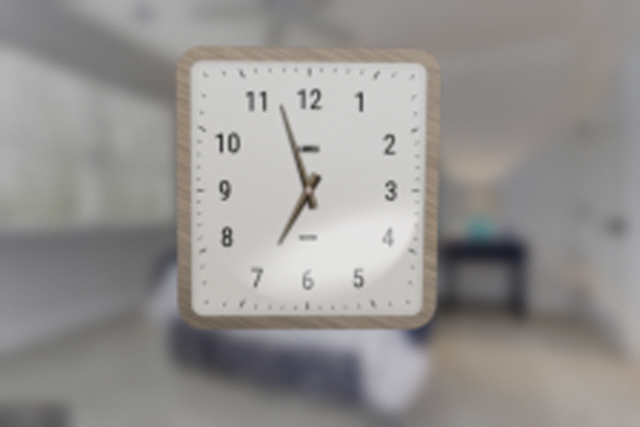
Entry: 6,57
